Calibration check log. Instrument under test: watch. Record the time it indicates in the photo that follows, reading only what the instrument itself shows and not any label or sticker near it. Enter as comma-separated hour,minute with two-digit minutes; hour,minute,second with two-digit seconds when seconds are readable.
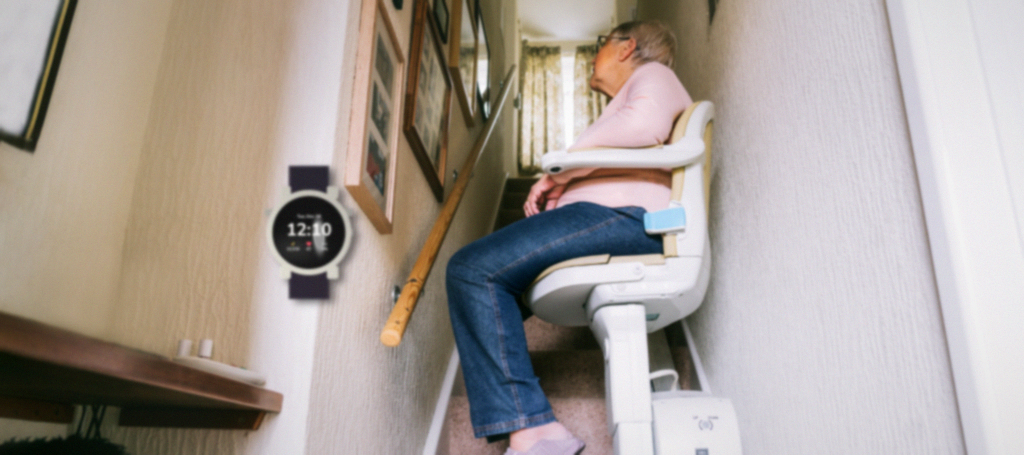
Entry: 12,10
